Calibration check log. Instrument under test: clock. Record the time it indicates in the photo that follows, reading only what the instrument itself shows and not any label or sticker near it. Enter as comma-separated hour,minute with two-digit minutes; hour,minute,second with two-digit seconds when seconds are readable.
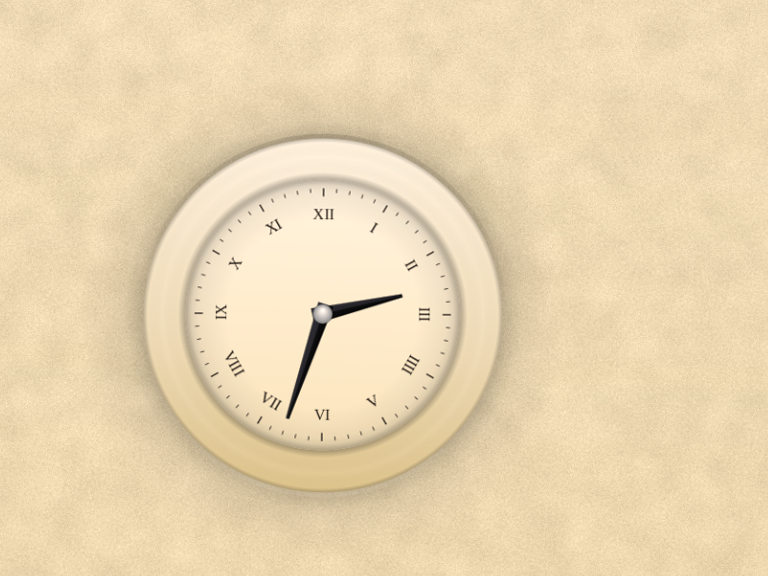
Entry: 2,33
